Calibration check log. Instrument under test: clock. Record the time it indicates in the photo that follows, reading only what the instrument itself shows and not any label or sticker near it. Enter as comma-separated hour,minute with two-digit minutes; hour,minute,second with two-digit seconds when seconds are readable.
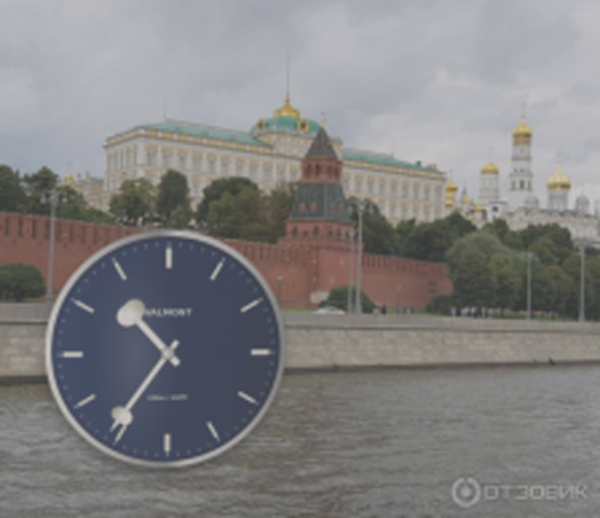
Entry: 10,36
